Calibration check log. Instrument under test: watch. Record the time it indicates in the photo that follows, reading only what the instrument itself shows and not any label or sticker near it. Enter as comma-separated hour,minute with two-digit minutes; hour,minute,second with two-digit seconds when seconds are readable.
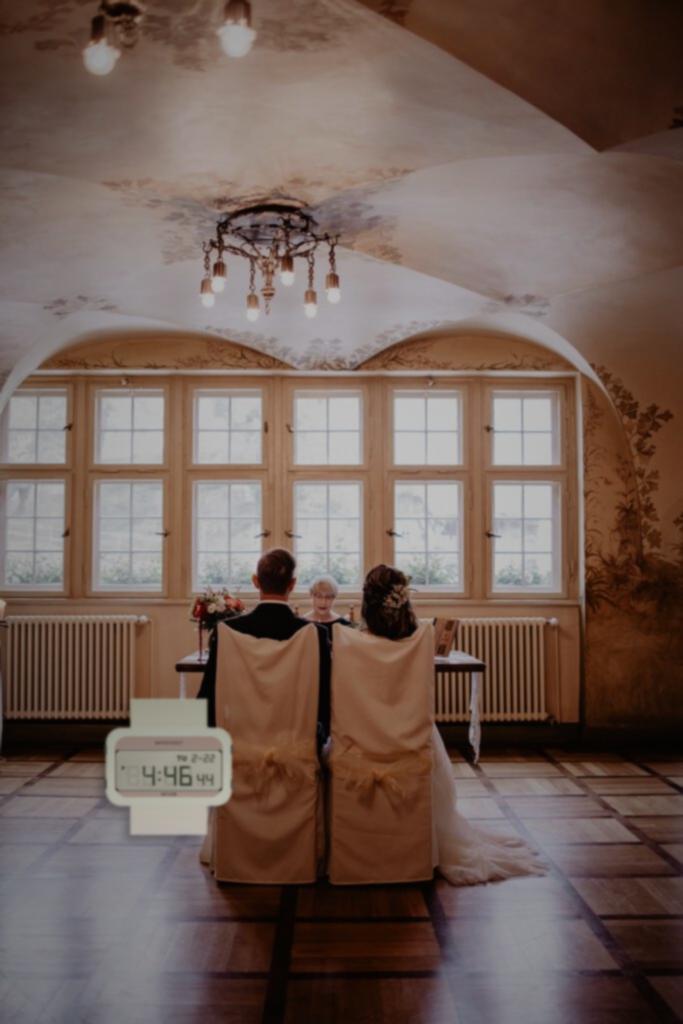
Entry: 4,46
